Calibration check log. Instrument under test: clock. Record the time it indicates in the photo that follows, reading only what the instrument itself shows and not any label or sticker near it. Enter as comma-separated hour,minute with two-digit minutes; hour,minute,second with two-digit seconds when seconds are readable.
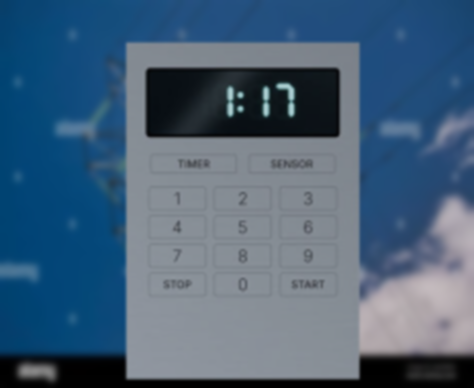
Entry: 1,17
